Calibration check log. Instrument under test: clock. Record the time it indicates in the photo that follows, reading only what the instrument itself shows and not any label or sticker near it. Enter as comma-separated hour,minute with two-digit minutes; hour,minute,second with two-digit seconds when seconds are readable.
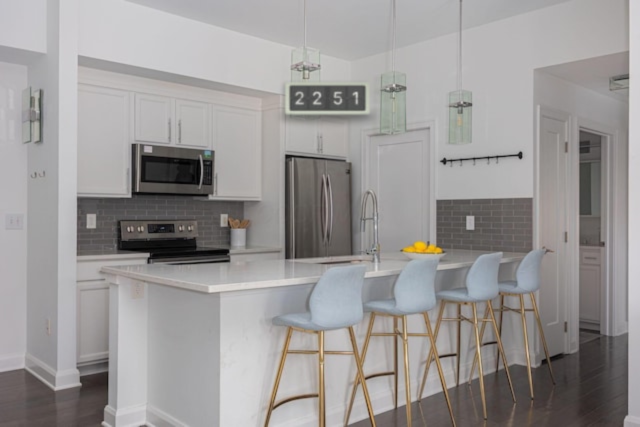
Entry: 22,51
